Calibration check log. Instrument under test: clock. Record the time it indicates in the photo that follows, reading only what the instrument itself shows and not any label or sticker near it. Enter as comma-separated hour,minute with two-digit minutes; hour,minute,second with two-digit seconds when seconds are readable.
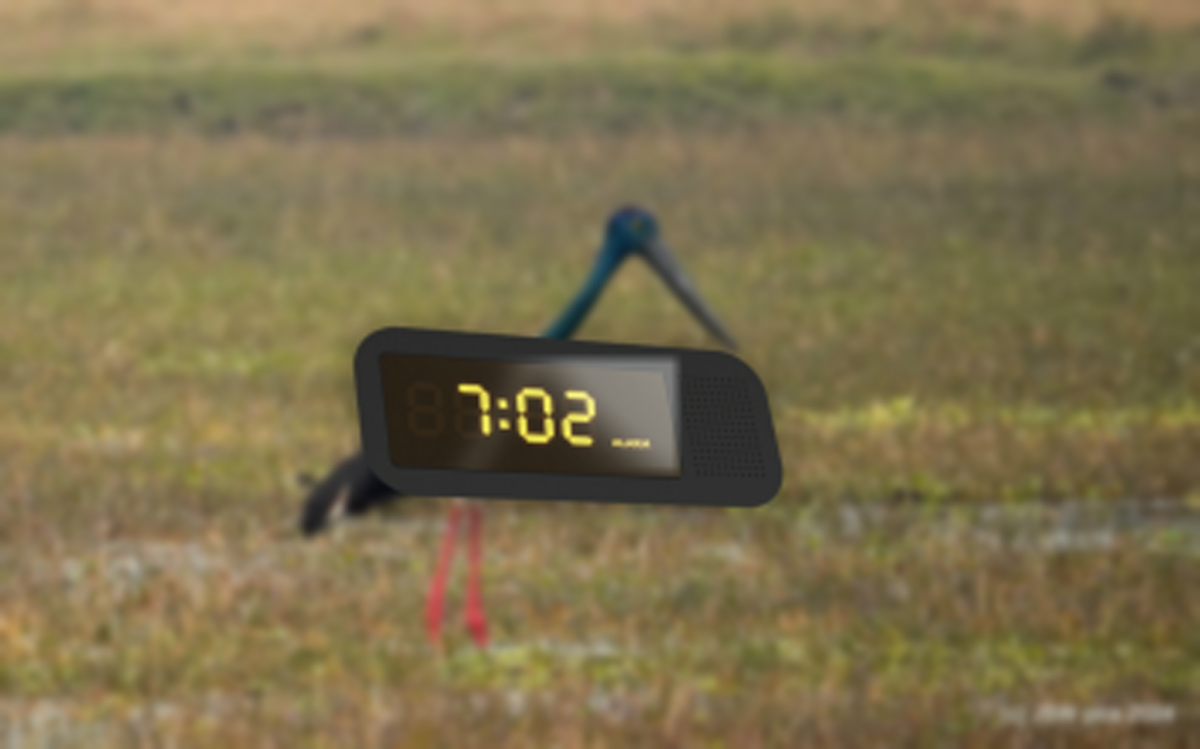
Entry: 7,02
